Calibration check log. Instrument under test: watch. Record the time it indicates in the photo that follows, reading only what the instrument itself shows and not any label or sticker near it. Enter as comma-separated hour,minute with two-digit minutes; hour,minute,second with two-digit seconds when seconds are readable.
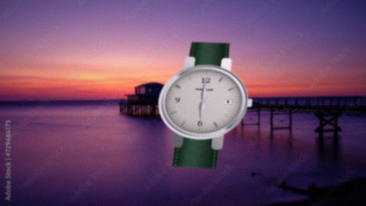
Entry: 6,00
